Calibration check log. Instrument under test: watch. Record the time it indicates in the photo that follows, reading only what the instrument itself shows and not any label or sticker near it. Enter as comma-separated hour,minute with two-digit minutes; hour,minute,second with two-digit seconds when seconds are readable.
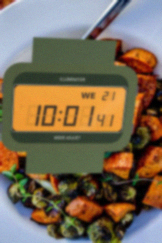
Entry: 10,01,41
